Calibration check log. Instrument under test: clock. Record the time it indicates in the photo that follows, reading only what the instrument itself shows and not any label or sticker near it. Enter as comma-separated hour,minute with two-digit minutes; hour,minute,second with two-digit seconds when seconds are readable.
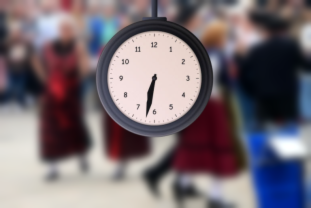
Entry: 6,32
